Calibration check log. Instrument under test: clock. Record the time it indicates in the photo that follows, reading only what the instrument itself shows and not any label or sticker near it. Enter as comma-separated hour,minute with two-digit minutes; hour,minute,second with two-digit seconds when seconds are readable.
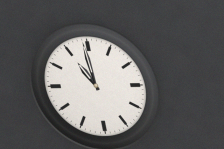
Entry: 10,59
